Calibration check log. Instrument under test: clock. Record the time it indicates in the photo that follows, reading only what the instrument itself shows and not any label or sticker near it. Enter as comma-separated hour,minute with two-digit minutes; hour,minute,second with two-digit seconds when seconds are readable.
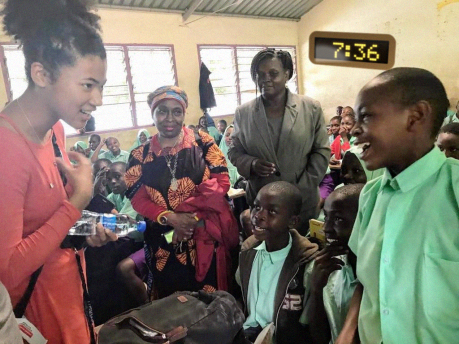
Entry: 7,36
